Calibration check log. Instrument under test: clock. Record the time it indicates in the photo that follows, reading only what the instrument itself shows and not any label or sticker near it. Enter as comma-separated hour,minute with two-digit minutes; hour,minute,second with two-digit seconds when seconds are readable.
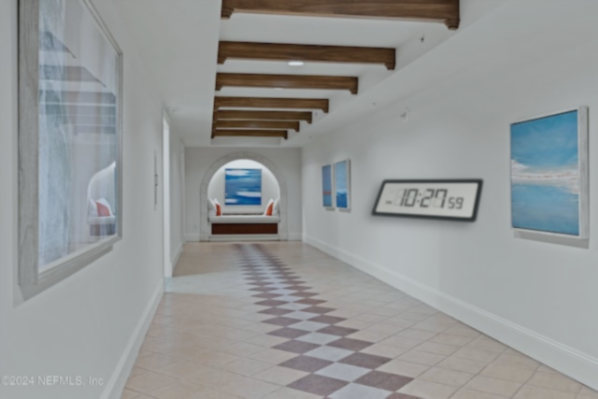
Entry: 10,27
